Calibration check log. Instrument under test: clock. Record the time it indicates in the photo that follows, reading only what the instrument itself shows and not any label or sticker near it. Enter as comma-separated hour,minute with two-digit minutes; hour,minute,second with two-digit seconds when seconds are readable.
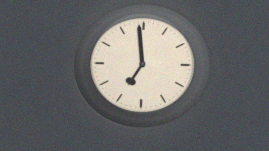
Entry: 6,59
